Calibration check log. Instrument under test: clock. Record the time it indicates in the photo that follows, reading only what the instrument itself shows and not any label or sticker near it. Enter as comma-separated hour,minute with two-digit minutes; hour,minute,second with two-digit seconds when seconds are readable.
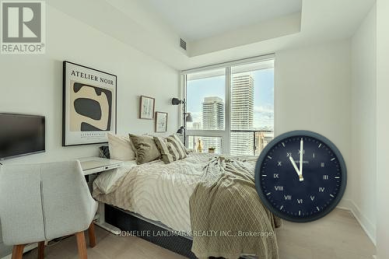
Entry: 11,00
